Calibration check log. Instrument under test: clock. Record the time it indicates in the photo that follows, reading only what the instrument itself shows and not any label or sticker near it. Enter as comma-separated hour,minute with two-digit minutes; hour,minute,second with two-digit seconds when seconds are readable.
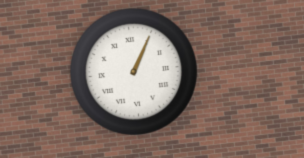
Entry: 1,05
